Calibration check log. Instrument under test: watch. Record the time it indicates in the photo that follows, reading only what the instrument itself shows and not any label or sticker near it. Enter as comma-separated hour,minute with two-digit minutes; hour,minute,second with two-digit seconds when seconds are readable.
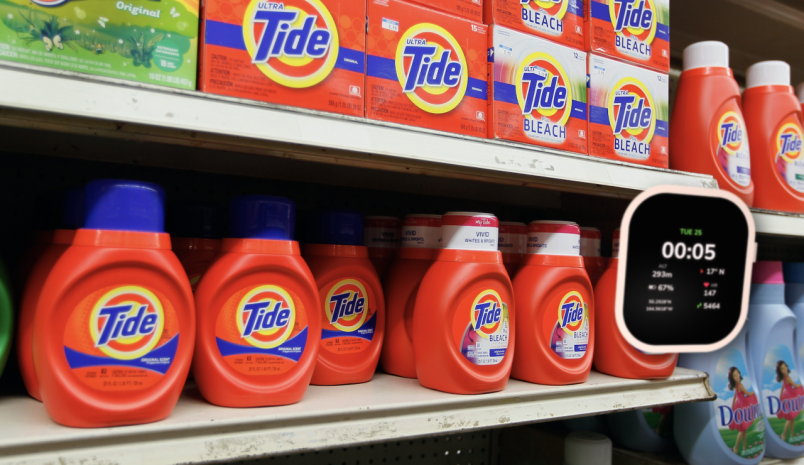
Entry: 0,05
